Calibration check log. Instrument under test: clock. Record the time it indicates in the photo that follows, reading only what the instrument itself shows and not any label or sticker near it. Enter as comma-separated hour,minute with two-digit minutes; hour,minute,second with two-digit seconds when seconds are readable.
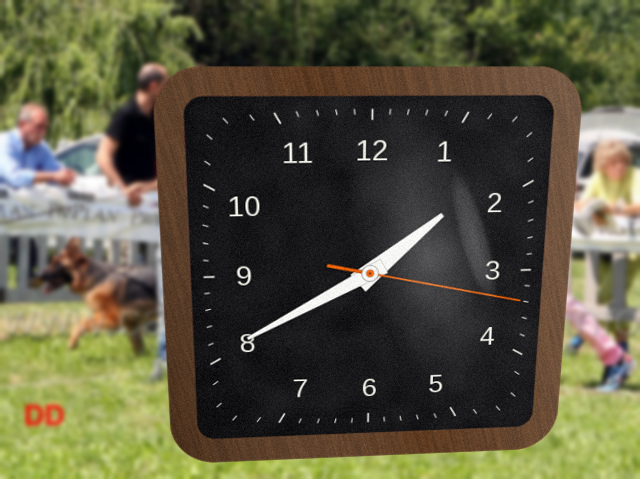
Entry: 1,40,17
